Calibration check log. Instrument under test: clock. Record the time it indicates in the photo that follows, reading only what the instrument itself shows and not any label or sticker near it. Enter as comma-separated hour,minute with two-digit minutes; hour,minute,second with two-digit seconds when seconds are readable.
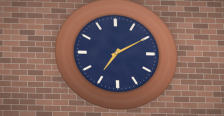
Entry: 7,10
